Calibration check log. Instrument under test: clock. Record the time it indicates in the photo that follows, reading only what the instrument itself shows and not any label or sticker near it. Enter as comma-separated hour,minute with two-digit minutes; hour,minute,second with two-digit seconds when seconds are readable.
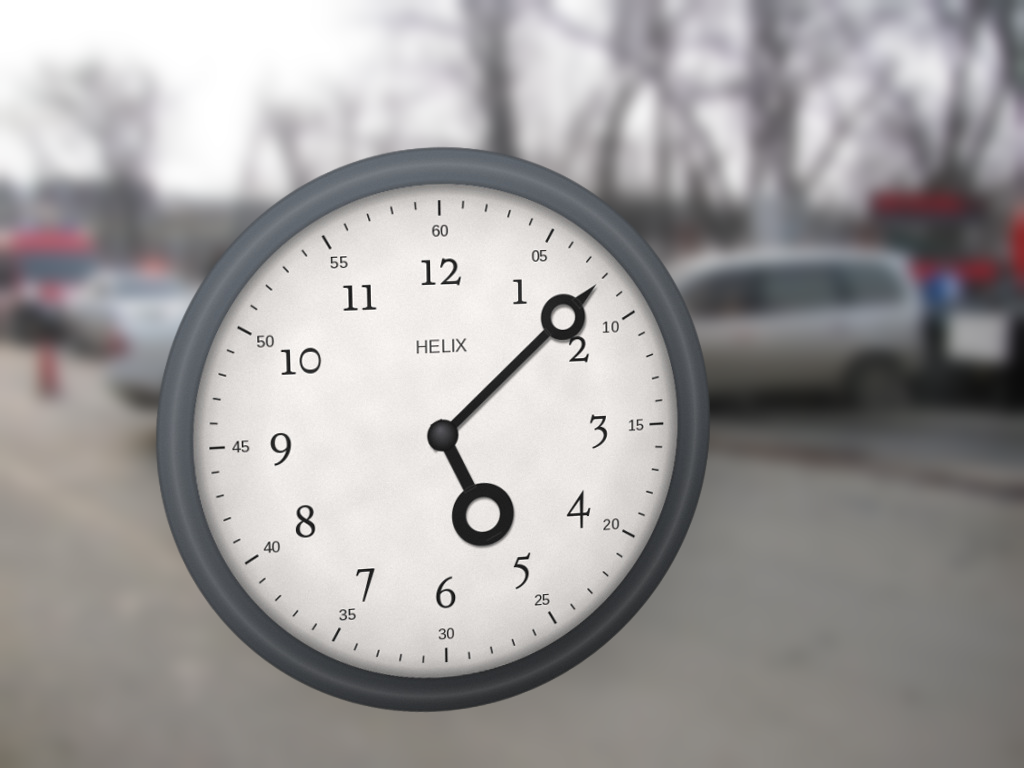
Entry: 5,08
